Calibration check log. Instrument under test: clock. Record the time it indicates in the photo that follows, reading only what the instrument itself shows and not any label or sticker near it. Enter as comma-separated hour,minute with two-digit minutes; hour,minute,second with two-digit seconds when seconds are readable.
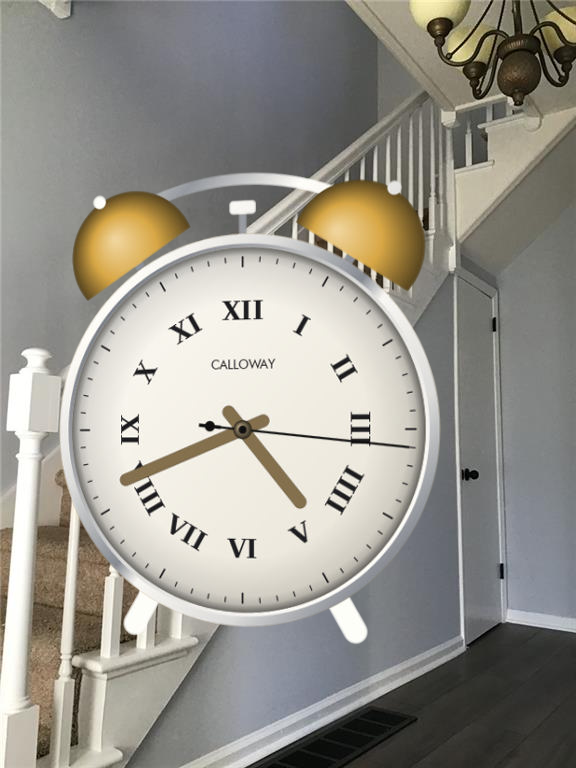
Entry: 4,41,16
